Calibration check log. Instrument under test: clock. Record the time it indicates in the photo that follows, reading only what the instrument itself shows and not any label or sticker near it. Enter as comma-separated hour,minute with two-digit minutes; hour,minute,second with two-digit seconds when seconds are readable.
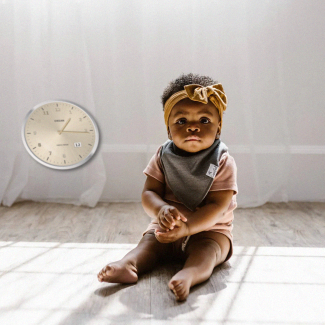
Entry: 1,16
